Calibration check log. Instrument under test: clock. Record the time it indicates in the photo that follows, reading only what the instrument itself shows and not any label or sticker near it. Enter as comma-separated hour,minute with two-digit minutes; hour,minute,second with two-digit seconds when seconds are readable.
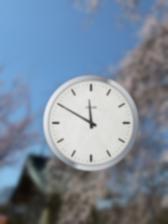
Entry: 11,50
